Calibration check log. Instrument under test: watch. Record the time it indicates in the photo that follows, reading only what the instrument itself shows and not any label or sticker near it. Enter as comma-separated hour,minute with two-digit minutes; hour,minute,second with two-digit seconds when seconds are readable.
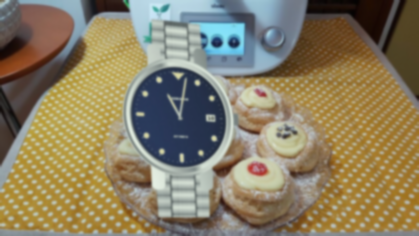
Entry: 11,02
